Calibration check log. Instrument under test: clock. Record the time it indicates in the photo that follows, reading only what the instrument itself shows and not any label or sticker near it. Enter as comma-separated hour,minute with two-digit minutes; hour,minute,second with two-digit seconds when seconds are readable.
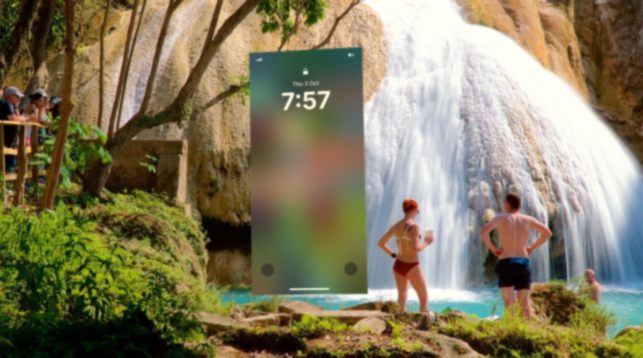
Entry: 7,57
